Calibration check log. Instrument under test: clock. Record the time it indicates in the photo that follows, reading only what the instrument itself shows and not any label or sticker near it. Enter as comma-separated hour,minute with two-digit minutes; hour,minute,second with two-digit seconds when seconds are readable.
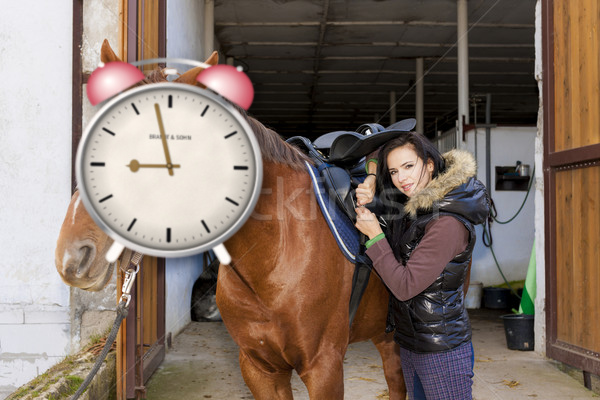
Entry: 8,58
